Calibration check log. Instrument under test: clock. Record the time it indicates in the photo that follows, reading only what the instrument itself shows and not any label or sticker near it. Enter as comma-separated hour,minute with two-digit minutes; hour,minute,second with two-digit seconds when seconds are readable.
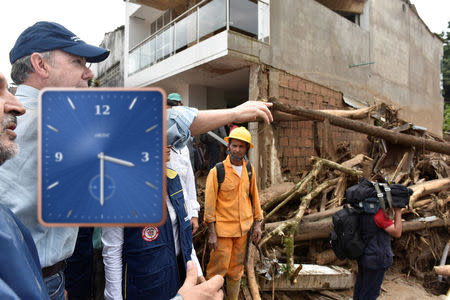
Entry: 3,30
